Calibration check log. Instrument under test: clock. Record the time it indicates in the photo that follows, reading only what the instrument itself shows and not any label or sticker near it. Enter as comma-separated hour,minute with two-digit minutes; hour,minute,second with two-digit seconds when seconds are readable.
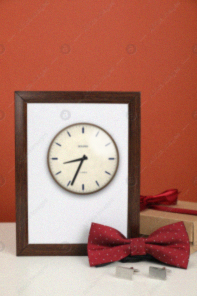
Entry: 8,34
